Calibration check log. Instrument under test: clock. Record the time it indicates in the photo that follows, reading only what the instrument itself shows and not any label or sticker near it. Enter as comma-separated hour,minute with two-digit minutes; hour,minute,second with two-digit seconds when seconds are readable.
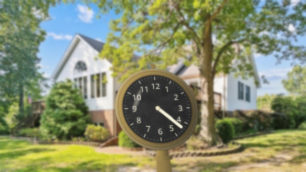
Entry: 4,22
